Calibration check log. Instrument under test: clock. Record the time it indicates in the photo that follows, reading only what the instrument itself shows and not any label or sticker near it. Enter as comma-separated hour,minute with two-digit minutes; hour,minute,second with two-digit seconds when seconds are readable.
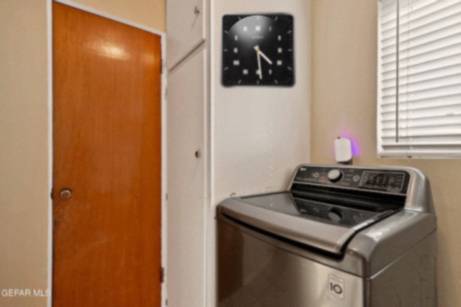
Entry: 4,29
